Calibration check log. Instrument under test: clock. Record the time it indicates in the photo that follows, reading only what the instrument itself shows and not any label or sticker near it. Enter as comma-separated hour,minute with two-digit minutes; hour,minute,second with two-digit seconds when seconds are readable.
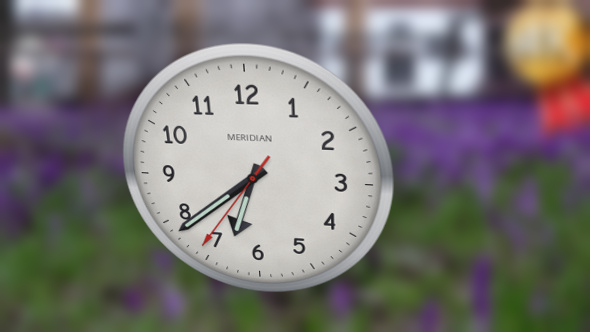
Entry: 6,38,36
